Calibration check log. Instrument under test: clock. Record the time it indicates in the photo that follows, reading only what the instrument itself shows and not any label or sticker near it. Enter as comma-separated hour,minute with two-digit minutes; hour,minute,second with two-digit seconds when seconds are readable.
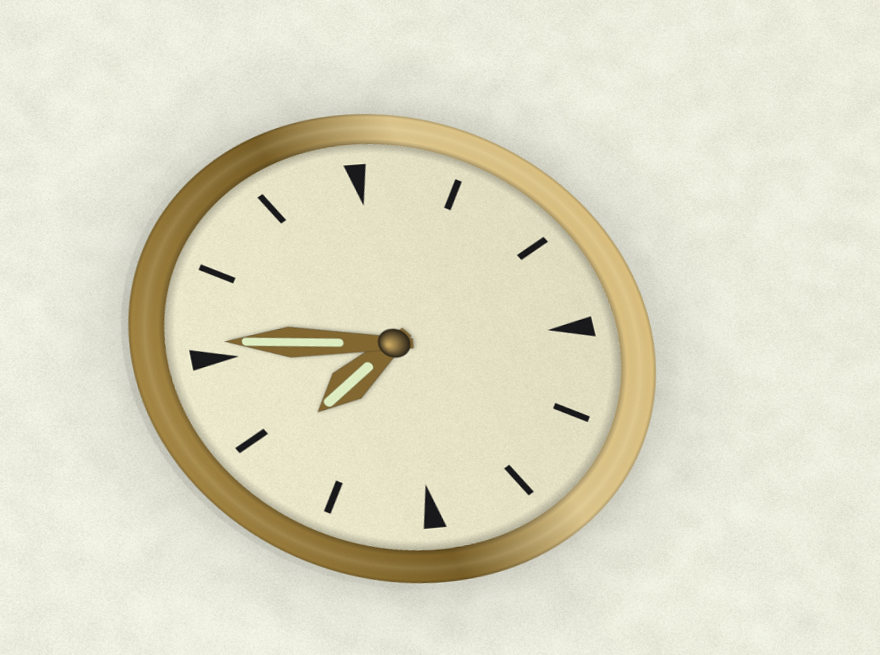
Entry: 7,46
